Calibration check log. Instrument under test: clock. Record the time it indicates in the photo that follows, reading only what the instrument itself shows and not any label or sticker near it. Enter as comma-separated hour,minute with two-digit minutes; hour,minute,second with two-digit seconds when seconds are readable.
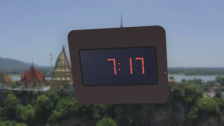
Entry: 7,17
